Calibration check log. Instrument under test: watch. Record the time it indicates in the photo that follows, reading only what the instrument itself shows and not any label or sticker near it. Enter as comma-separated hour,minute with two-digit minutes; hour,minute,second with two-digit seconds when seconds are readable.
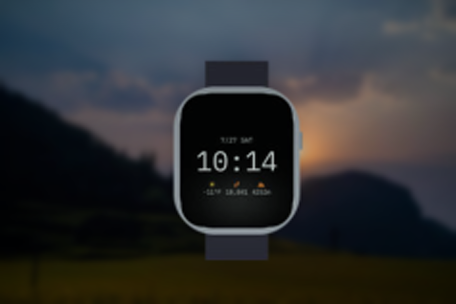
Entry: 10,14
